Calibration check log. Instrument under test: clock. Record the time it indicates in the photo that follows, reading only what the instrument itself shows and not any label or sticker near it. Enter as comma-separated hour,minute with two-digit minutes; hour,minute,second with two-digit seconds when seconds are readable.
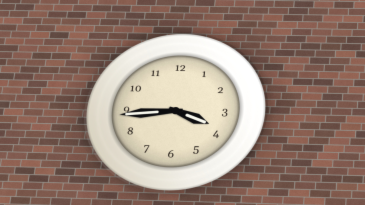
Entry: 3,44
